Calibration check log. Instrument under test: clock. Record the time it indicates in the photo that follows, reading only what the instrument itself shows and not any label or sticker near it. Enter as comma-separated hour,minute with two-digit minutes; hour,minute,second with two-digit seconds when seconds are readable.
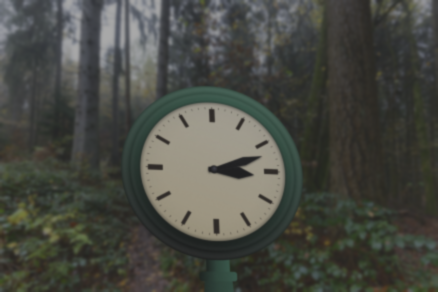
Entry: 3,12
